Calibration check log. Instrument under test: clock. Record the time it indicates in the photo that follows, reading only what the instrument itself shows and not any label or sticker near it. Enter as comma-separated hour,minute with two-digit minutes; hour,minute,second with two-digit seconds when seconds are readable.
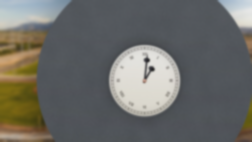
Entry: 1,01
